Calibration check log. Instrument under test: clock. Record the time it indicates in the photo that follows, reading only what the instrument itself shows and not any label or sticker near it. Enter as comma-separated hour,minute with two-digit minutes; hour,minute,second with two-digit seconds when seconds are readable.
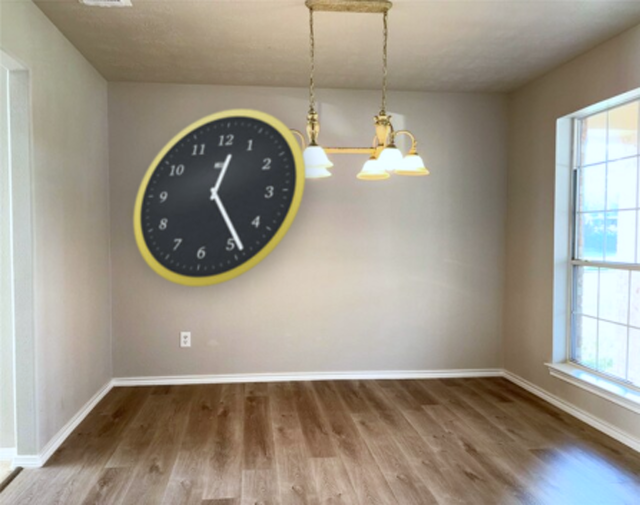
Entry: 12,24
